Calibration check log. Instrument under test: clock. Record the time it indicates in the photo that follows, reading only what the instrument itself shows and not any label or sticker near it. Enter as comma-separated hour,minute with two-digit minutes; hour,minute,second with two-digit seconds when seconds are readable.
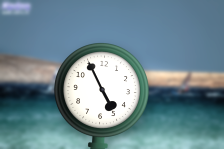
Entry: 4,55
